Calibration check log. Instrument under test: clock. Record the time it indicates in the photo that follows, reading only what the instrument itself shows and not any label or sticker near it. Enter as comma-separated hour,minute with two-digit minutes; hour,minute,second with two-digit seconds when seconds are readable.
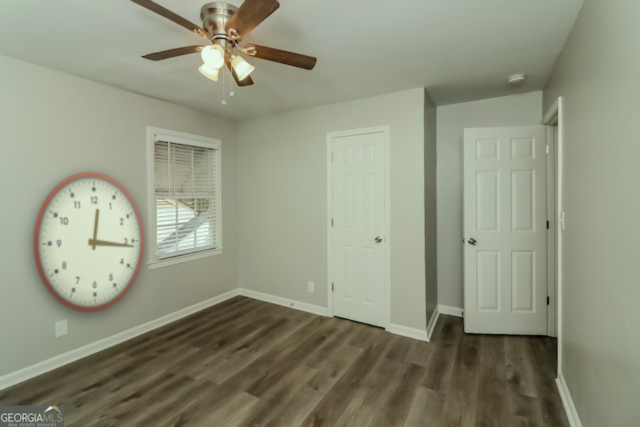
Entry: 12,16
